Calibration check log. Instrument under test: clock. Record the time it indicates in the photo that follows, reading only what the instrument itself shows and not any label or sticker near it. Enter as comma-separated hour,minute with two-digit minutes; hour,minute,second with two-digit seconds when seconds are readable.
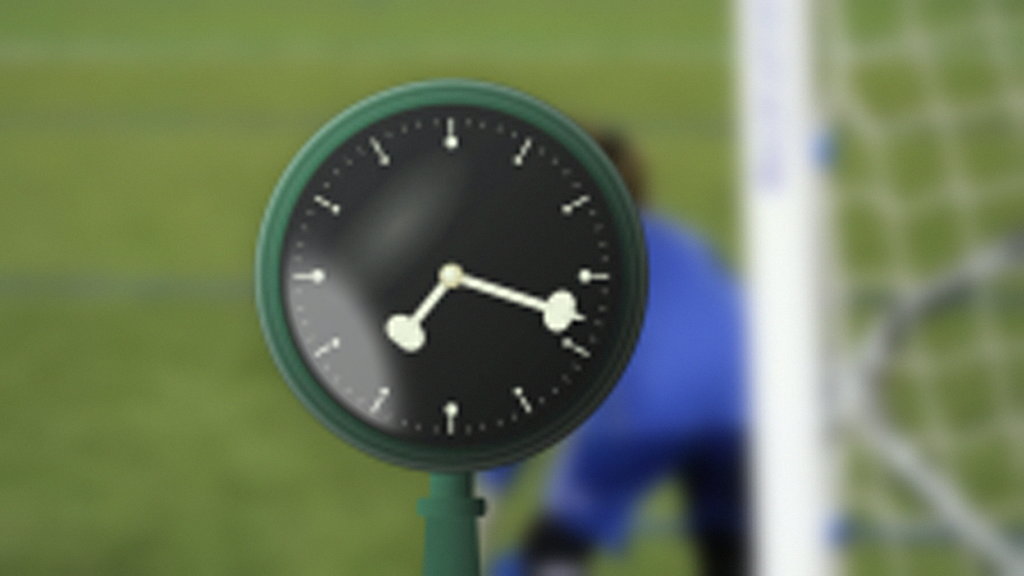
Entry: 7,18
